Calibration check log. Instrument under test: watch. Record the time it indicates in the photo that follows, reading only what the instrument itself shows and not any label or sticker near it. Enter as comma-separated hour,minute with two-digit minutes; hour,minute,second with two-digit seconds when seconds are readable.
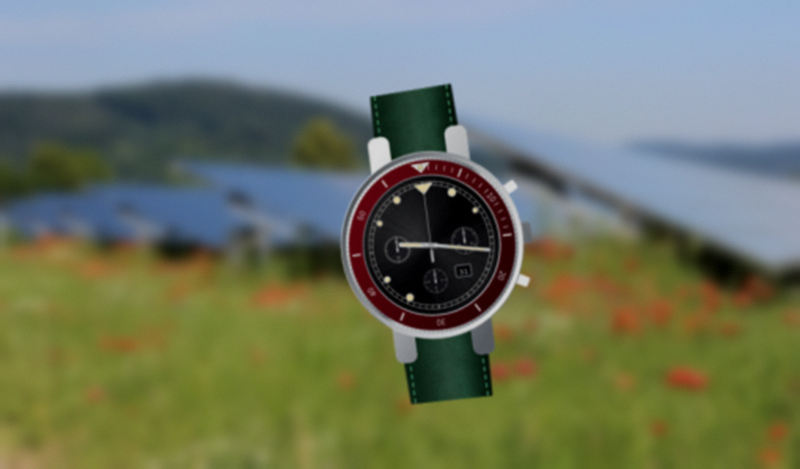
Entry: 9,17
